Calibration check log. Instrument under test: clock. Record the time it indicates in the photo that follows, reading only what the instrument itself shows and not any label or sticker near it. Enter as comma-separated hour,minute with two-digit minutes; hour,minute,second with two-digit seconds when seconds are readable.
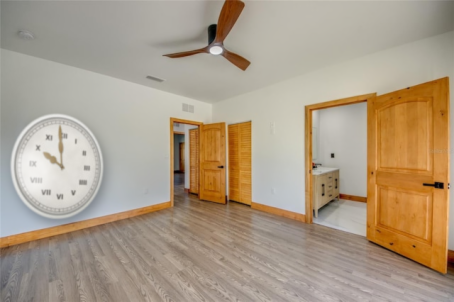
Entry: 9,59
